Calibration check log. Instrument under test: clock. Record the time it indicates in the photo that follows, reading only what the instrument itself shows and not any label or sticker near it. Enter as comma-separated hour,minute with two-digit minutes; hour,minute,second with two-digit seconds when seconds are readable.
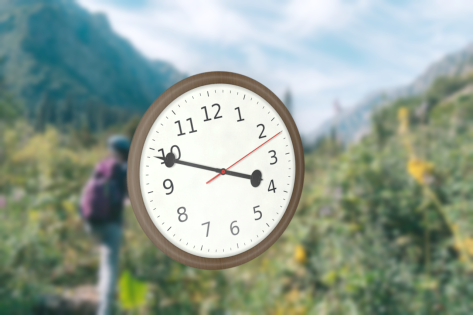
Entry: 3,49,12
